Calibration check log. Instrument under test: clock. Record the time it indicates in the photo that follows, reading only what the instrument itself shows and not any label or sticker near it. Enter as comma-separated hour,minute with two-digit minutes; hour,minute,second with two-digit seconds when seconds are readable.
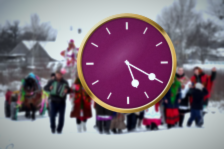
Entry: 5,20
